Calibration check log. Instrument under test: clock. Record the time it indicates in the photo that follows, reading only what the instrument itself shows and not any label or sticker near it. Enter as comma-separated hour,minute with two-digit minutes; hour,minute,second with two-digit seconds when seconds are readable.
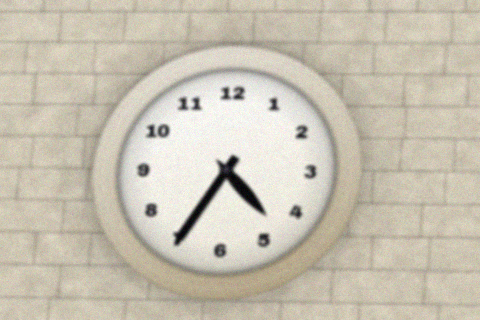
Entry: 4,35
